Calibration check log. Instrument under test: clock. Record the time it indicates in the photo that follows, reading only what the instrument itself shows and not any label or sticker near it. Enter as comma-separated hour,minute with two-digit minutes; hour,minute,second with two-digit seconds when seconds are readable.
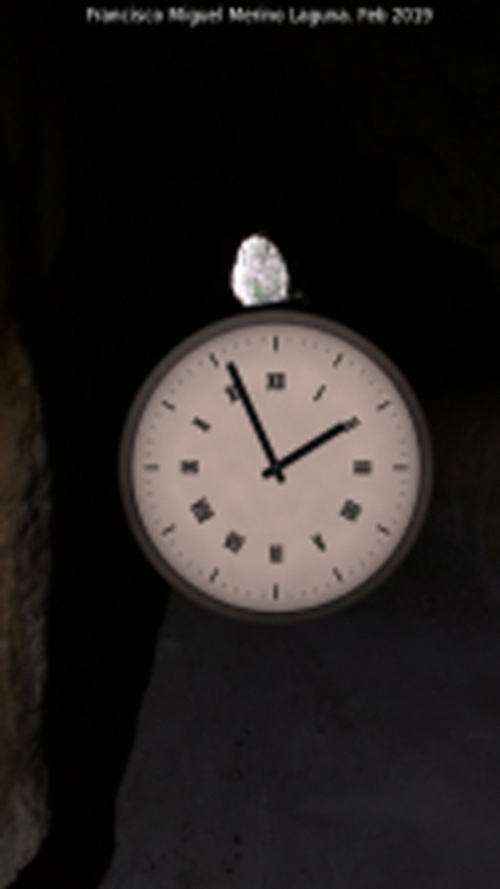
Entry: 1,56
